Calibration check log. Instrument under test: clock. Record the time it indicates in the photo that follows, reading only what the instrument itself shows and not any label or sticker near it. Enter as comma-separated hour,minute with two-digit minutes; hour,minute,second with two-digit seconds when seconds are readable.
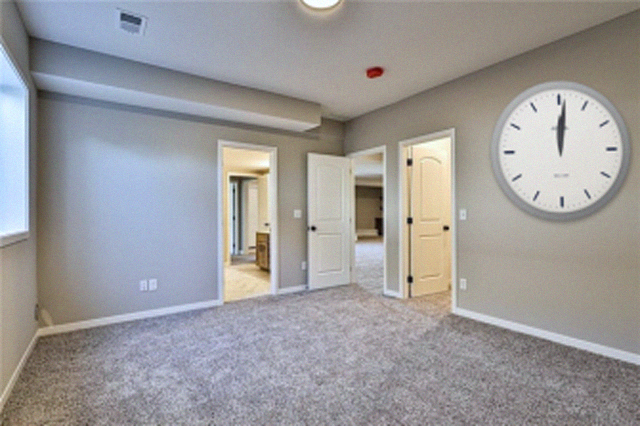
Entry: 12,01
